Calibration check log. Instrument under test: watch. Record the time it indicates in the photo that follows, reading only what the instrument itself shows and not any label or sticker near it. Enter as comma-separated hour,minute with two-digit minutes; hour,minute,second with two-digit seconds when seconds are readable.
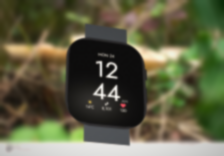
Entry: 12,44
